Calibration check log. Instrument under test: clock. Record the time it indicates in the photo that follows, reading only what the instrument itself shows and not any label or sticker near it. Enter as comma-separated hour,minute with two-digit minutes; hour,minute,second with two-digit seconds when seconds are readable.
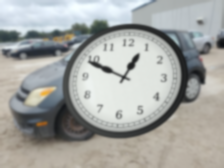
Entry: 12,49
